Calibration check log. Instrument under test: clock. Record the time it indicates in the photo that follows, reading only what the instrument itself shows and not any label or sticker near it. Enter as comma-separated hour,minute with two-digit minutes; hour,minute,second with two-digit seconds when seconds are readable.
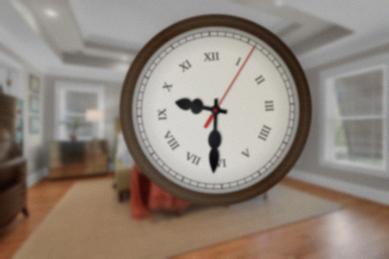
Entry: 9,31,06
